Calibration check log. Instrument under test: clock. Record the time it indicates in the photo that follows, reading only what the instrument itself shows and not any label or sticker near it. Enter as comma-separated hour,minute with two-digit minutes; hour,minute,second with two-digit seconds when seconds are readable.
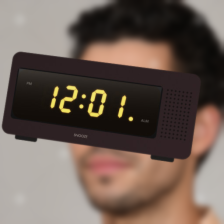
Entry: 12,01
